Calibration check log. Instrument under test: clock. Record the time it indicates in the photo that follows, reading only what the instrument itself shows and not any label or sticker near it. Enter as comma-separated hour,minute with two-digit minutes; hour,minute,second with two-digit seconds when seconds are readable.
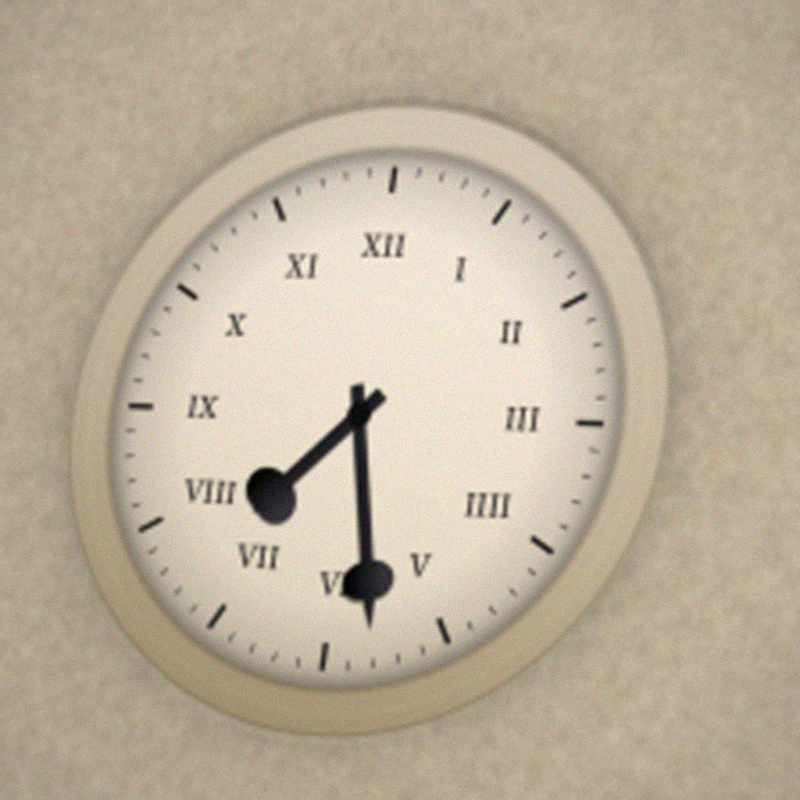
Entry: 7,28
